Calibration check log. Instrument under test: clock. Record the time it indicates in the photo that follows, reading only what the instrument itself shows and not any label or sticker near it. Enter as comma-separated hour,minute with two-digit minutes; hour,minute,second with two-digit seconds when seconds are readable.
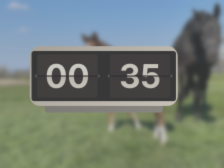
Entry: 0,35
